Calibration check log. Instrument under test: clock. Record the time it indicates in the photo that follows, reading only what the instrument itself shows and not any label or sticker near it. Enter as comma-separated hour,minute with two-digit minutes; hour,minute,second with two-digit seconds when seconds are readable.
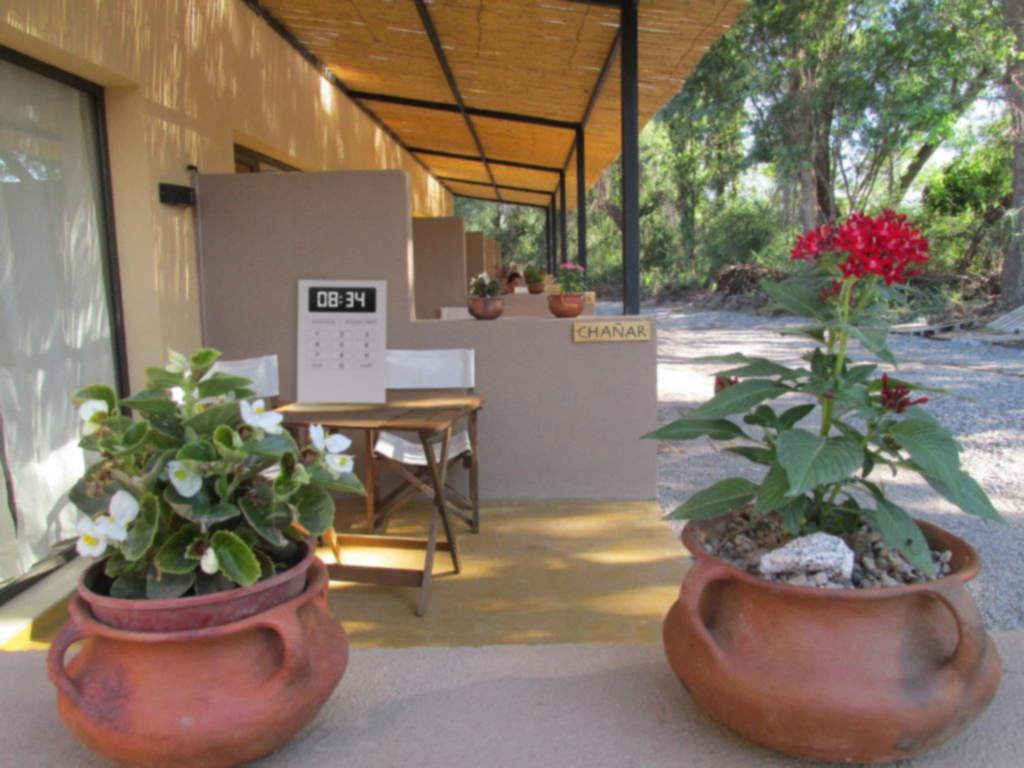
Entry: 8,34
